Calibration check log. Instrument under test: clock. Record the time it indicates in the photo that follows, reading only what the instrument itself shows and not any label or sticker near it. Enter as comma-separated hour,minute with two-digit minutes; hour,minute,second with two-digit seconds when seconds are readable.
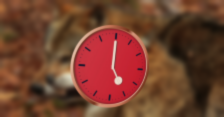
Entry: 5,00
